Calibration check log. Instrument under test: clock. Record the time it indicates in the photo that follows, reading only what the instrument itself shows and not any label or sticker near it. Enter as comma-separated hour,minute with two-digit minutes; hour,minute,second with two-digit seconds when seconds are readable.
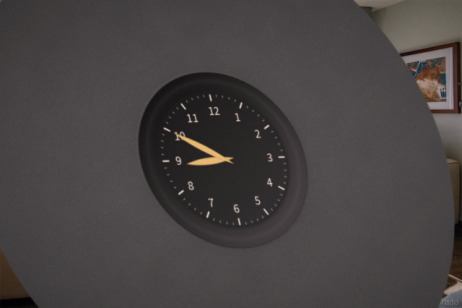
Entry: 8,50
